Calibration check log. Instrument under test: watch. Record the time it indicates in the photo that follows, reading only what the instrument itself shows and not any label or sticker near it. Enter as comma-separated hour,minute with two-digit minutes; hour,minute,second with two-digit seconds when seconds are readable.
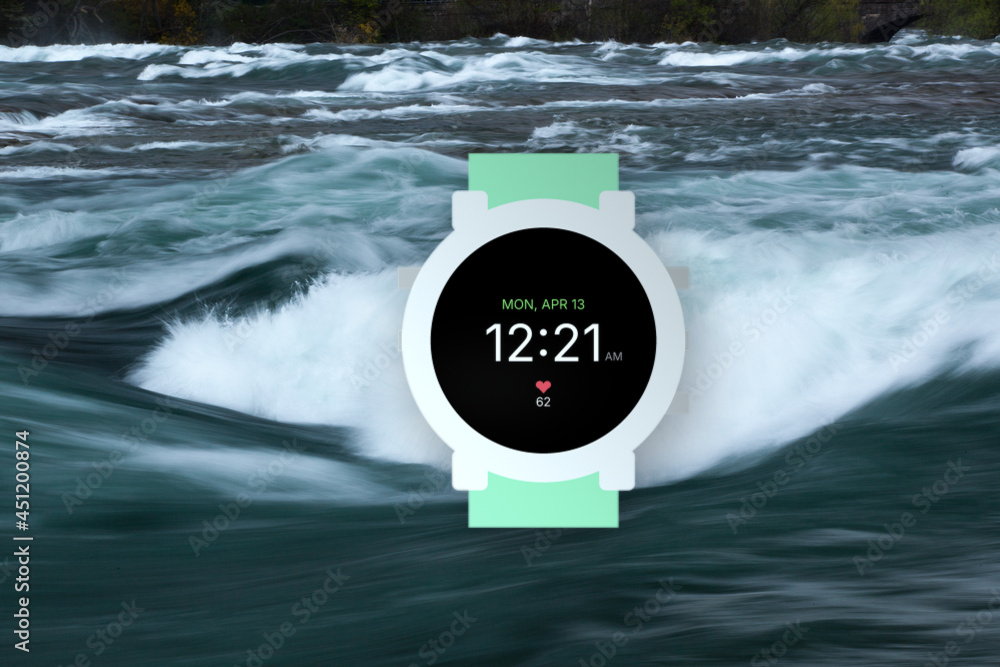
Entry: 12,21
